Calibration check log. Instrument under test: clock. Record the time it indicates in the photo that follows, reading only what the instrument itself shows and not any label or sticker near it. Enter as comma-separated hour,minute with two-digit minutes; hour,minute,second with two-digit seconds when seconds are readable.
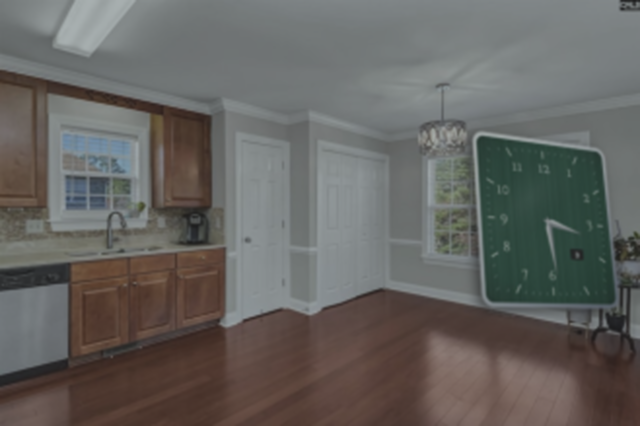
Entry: 3,29
